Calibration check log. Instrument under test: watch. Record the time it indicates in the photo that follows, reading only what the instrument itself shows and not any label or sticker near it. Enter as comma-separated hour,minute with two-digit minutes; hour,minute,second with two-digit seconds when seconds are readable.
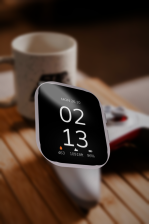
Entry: 2,13
